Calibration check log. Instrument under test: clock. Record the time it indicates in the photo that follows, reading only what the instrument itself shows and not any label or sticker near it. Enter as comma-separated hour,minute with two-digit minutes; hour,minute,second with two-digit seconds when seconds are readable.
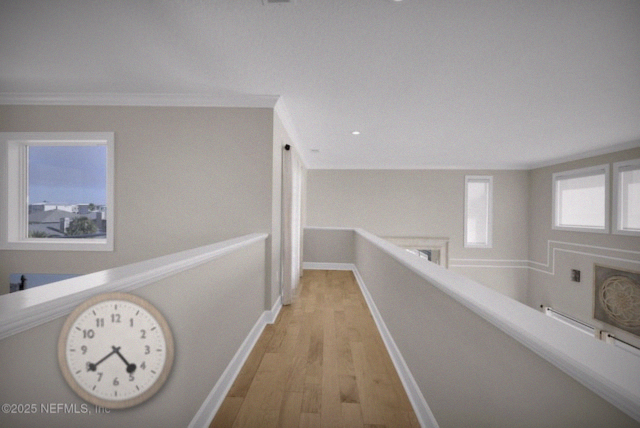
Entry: 4,39
